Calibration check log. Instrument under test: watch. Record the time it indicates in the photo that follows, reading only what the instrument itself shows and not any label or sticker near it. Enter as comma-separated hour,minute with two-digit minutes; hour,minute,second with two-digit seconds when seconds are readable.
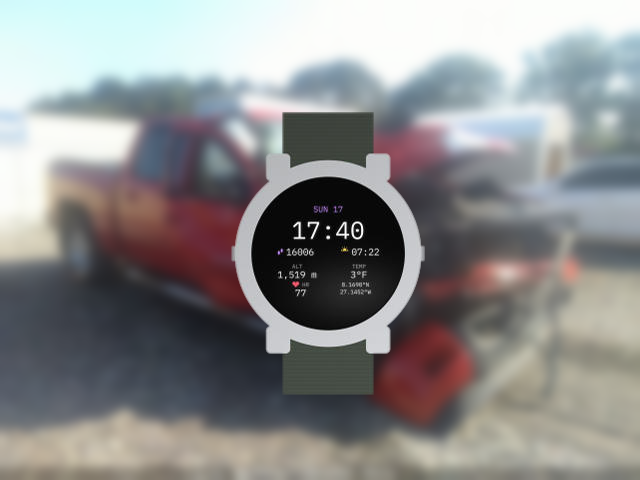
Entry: 17,40
